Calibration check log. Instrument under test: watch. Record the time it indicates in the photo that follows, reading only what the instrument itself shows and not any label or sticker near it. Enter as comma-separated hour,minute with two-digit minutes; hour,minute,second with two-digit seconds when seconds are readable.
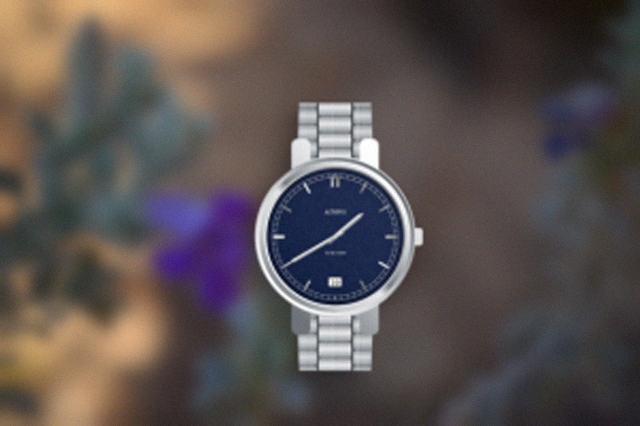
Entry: 1,40
